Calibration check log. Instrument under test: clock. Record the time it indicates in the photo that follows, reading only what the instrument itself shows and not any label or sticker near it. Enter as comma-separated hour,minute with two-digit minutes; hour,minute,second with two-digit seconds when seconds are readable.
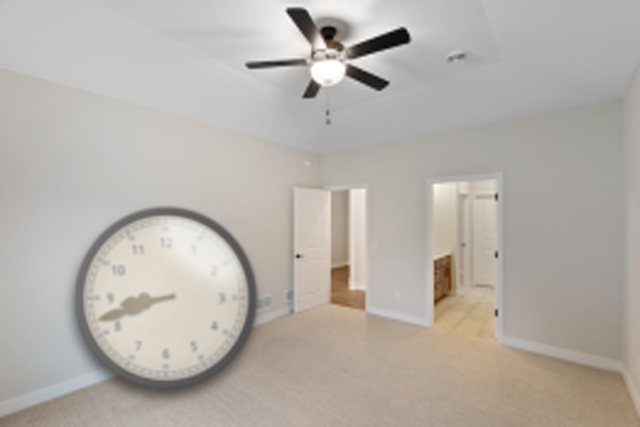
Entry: 8,42
